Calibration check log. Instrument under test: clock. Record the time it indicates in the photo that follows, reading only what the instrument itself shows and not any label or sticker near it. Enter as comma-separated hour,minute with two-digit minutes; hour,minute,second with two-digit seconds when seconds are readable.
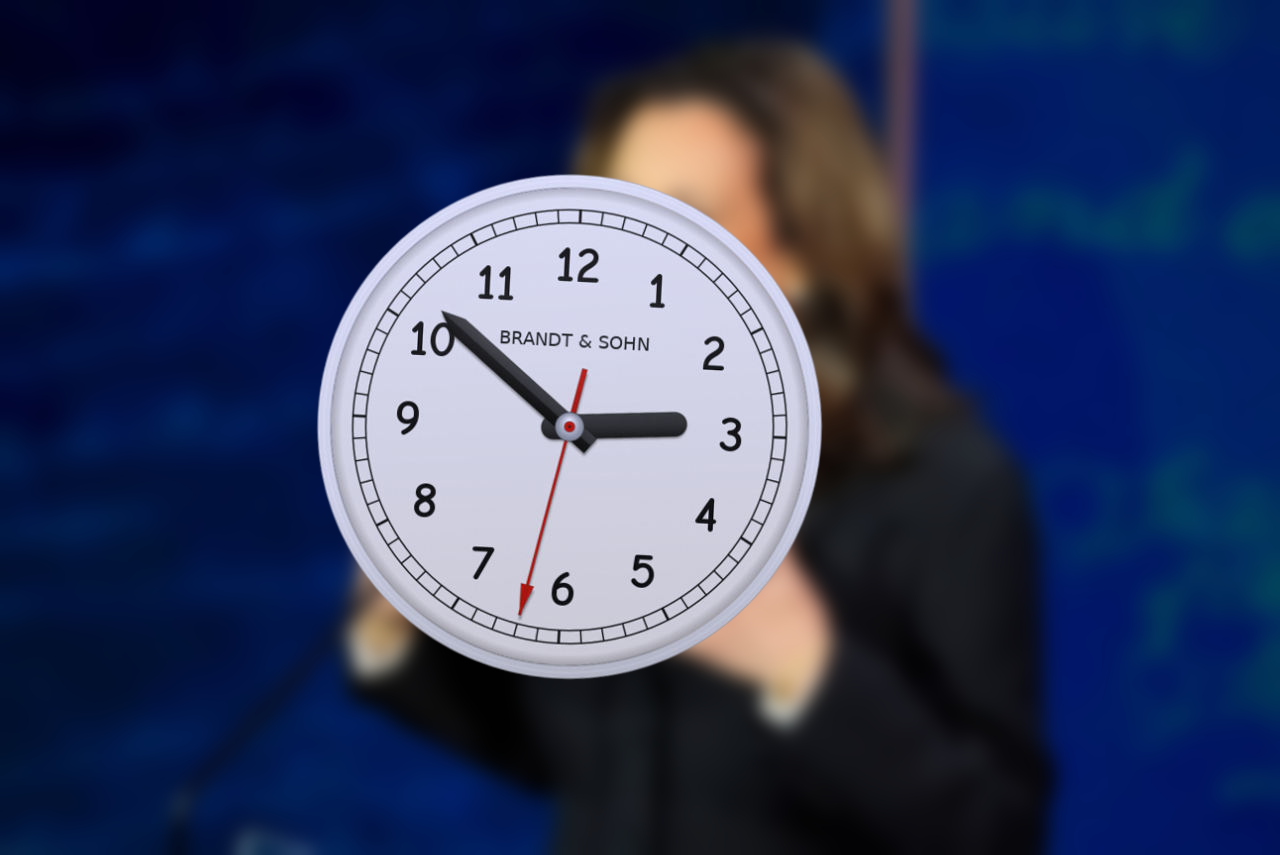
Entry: 2,51,32
